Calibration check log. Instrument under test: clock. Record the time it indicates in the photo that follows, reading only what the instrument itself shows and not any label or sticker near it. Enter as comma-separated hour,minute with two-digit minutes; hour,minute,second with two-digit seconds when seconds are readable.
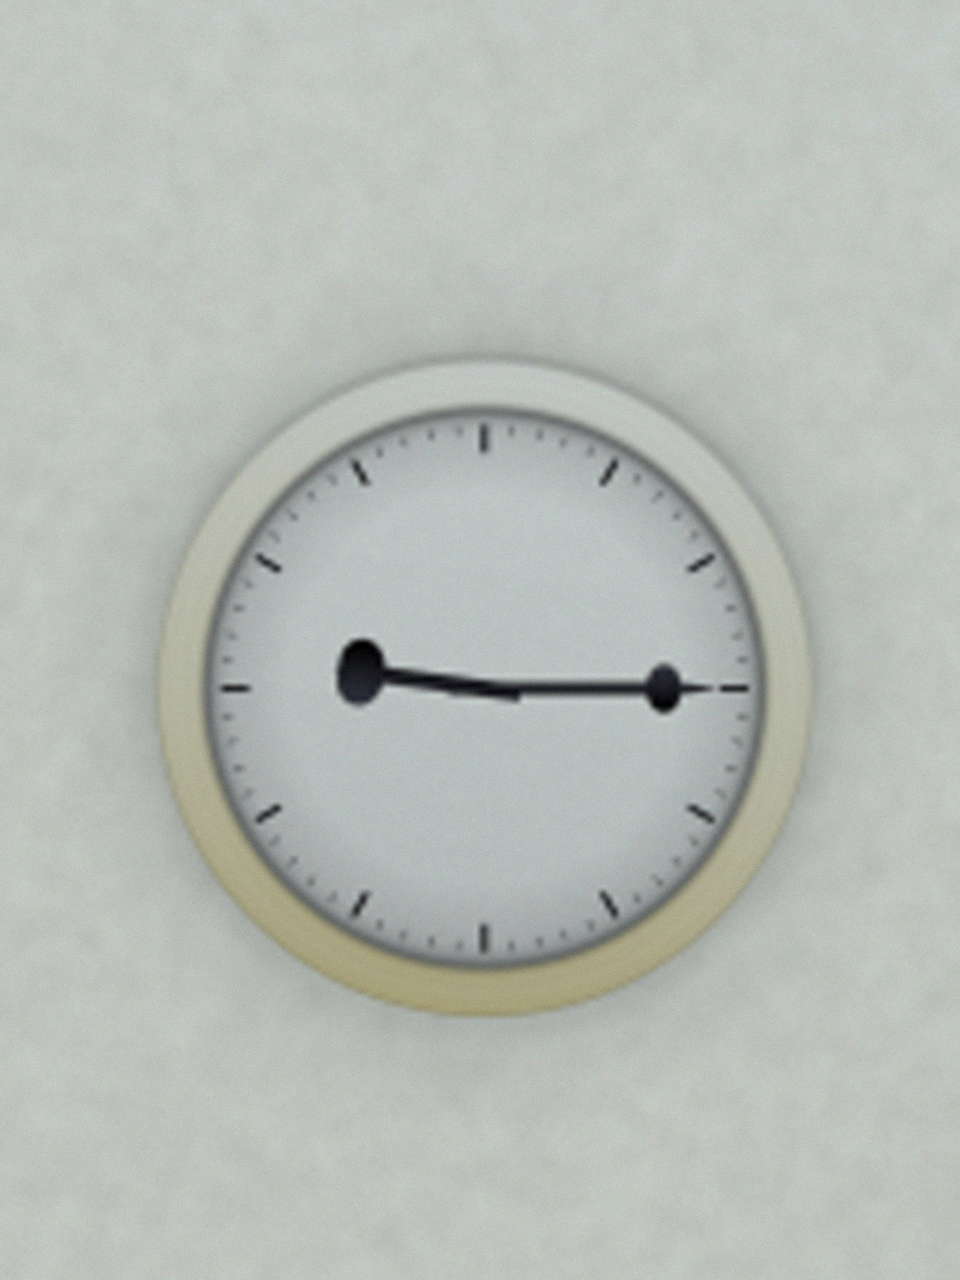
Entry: 9,15
